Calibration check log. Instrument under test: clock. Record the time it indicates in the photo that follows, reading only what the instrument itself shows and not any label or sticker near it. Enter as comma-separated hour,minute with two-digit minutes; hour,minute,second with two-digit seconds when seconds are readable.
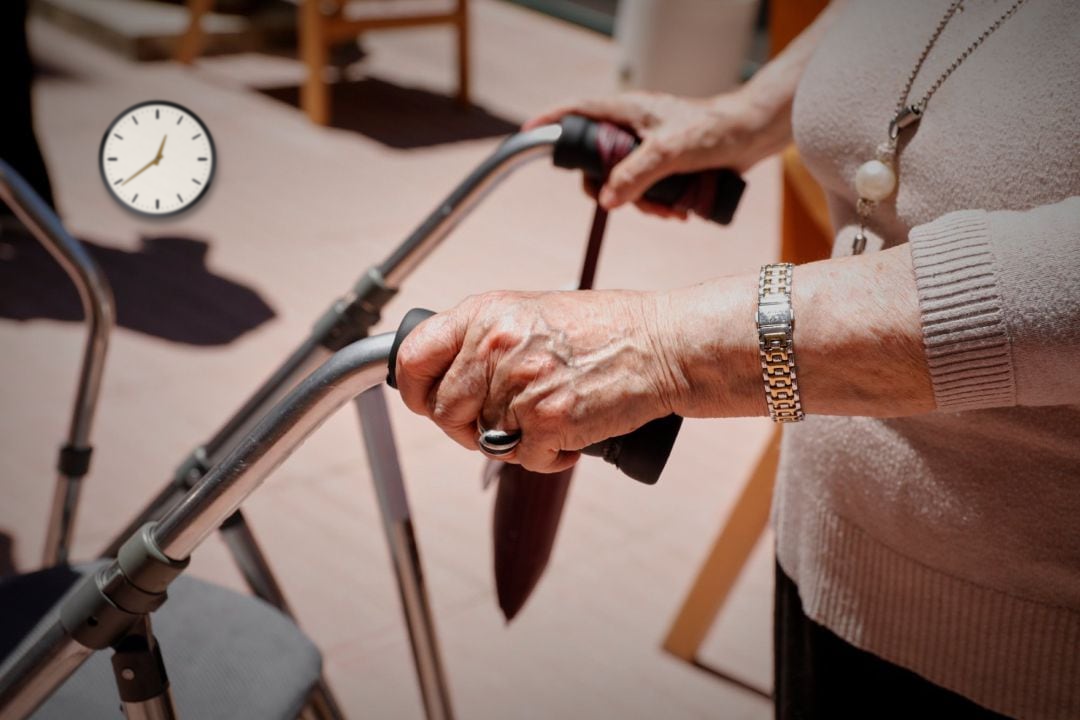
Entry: 12,39
